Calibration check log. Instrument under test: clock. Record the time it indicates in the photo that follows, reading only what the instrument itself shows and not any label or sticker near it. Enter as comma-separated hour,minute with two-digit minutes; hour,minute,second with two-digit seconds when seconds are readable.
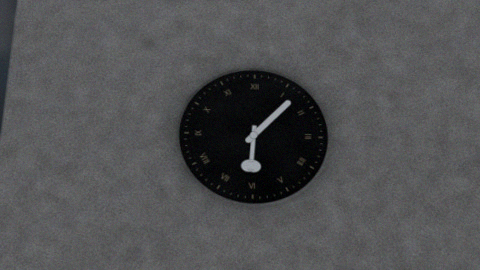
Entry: 6,07
